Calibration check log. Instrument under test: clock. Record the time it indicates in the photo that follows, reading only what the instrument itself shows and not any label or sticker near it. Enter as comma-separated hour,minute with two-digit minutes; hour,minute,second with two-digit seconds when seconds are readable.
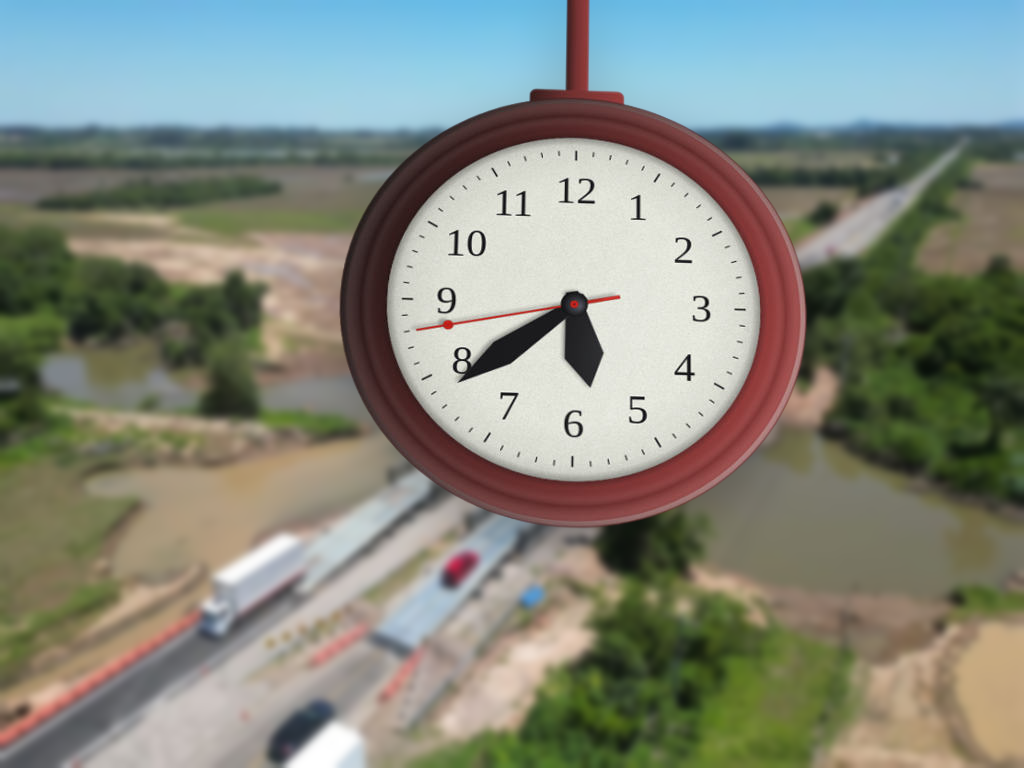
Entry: 5,38,43
